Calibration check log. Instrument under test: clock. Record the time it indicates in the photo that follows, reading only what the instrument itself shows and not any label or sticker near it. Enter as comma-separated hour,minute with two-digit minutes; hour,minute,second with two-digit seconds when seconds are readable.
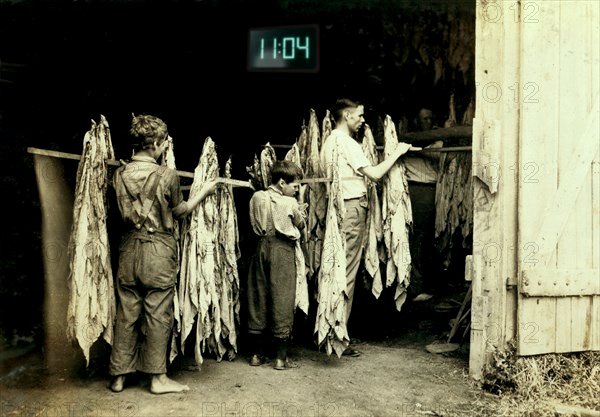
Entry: 11,04
